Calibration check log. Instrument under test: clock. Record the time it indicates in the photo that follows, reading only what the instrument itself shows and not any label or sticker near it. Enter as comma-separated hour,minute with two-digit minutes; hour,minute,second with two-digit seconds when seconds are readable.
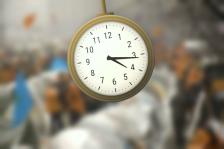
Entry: 4,16
